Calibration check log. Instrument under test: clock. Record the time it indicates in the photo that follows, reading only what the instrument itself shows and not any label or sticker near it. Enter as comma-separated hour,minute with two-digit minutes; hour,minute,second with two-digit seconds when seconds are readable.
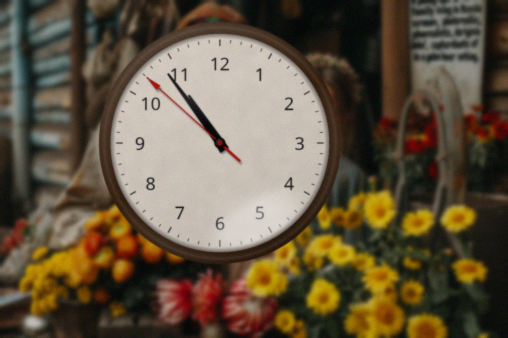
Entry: 10,53,52
